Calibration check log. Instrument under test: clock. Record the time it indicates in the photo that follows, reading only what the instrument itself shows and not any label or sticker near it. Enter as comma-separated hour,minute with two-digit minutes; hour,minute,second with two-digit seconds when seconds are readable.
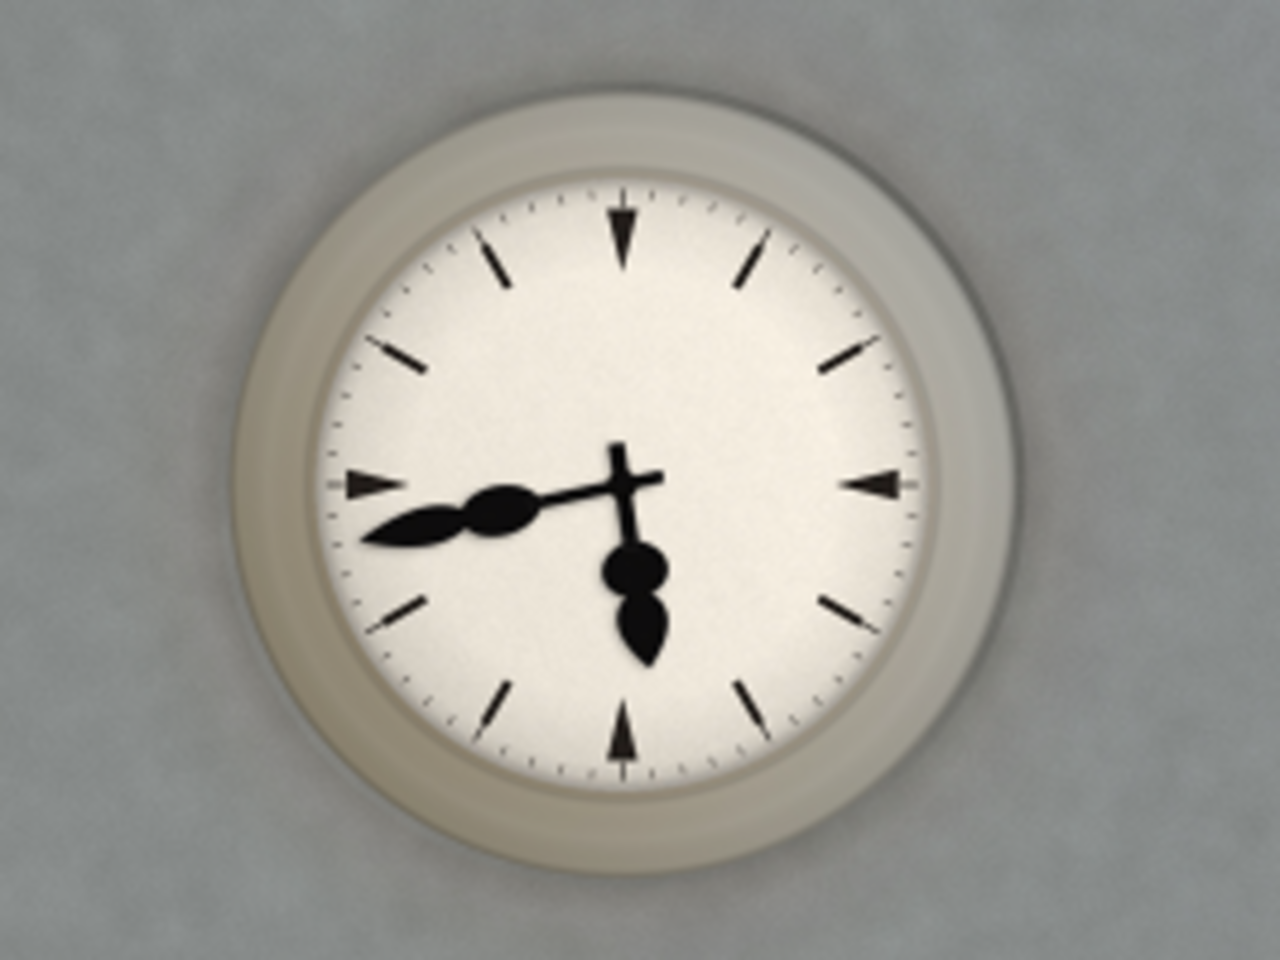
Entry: 5,43
